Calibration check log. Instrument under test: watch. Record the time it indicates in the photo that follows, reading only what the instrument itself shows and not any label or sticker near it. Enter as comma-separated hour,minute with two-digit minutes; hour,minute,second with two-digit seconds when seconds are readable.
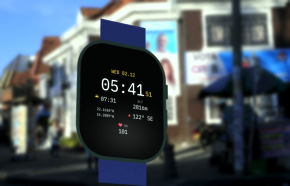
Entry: 5,41
